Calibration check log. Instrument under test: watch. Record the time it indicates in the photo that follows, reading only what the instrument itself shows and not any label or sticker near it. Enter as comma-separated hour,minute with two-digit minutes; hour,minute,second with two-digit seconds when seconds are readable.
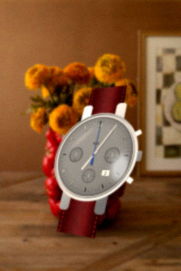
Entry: 7,05
